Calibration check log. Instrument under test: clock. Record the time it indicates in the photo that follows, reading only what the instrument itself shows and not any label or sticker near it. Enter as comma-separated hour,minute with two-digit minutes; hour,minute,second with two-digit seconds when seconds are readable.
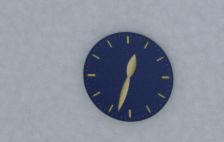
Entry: 12,33
